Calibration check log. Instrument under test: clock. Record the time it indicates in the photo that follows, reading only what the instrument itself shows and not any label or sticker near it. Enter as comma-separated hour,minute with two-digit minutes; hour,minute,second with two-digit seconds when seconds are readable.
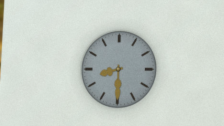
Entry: 8,30
